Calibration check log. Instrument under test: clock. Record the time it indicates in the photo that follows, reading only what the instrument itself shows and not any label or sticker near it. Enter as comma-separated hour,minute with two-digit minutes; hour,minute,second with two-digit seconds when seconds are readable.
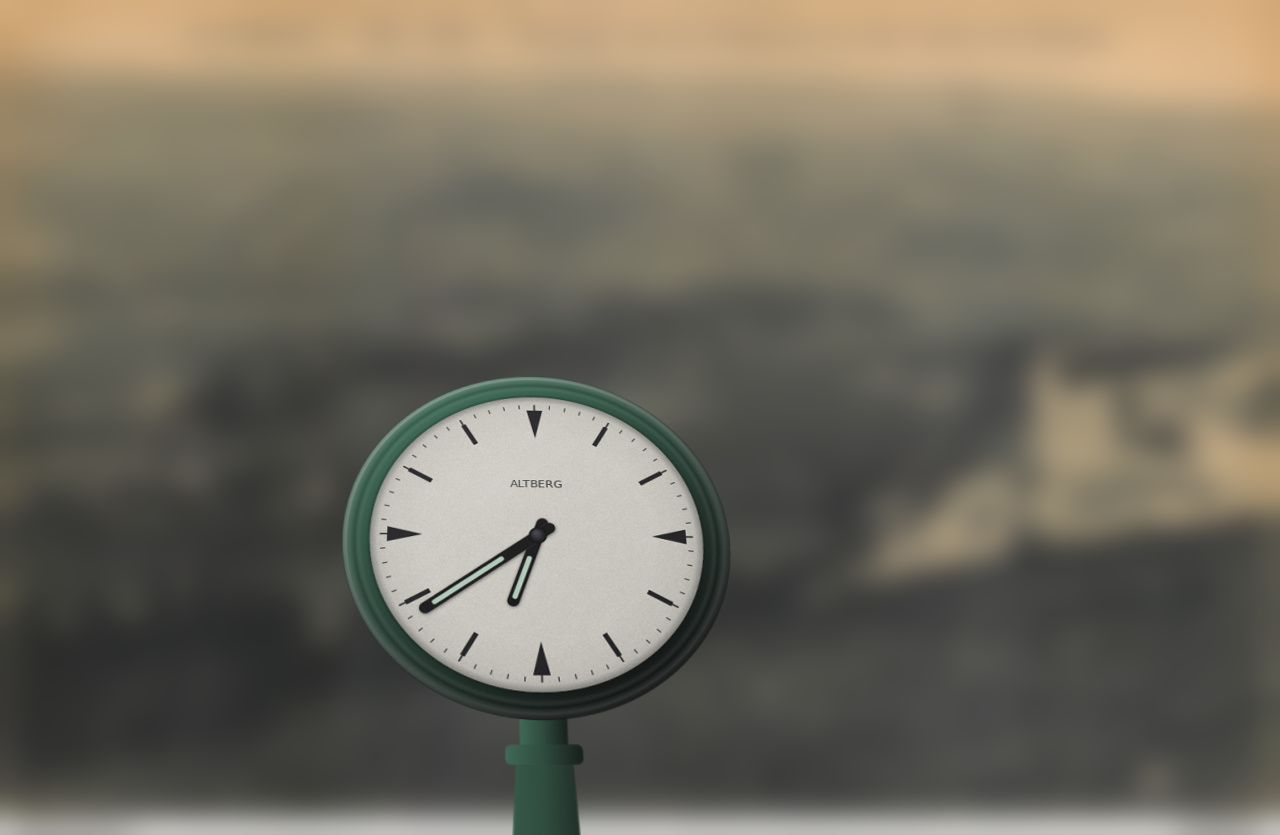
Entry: 6,39
